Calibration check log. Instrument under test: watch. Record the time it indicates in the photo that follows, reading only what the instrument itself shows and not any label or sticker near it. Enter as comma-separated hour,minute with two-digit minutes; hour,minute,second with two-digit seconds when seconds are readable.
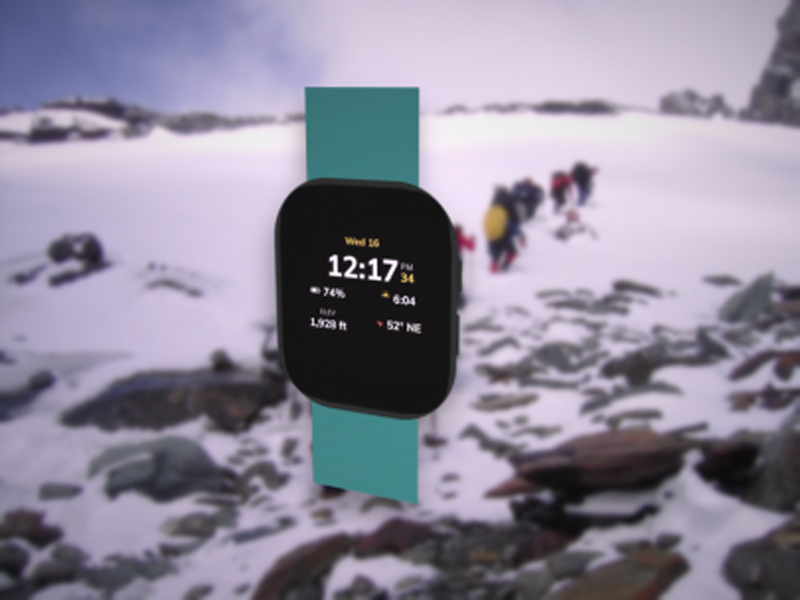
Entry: 12,17
